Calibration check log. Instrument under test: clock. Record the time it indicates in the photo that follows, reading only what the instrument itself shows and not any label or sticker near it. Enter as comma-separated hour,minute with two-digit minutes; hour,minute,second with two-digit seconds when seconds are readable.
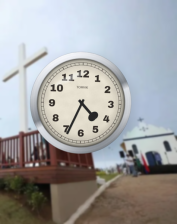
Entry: 4,34
